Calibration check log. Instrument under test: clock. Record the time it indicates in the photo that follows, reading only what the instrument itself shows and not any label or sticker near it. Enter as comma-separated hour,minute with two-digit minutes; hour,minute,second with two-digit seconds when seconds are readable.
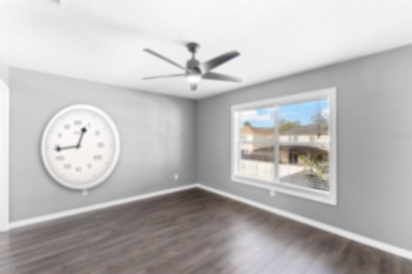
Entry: 12,44
